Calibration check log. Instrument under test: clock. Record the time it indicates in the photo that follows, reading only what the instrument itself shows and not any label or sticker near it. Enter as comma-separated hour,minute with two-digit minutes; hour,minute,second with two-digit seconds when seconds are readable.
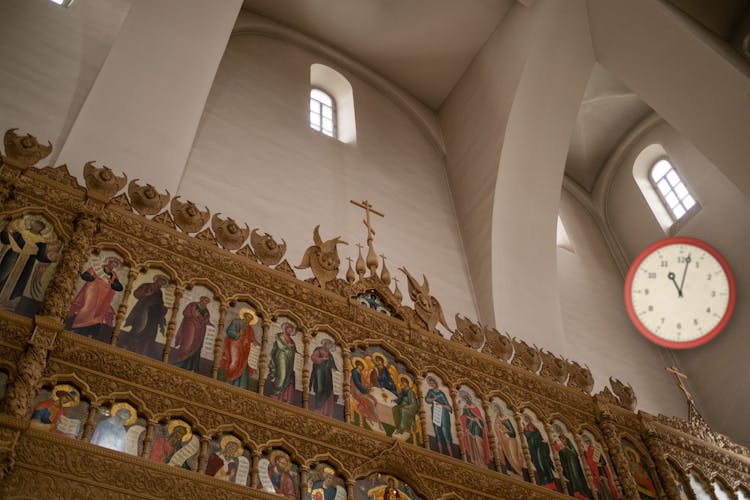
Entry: 11,02
